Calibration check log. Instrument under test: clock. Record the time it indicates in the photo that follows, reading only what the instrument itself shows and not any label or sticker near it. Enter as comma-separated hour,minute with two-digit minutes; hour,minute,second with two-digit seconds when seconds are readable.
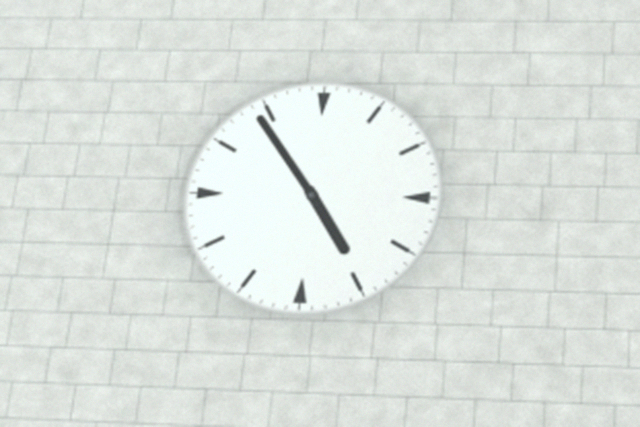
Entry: 4,54
